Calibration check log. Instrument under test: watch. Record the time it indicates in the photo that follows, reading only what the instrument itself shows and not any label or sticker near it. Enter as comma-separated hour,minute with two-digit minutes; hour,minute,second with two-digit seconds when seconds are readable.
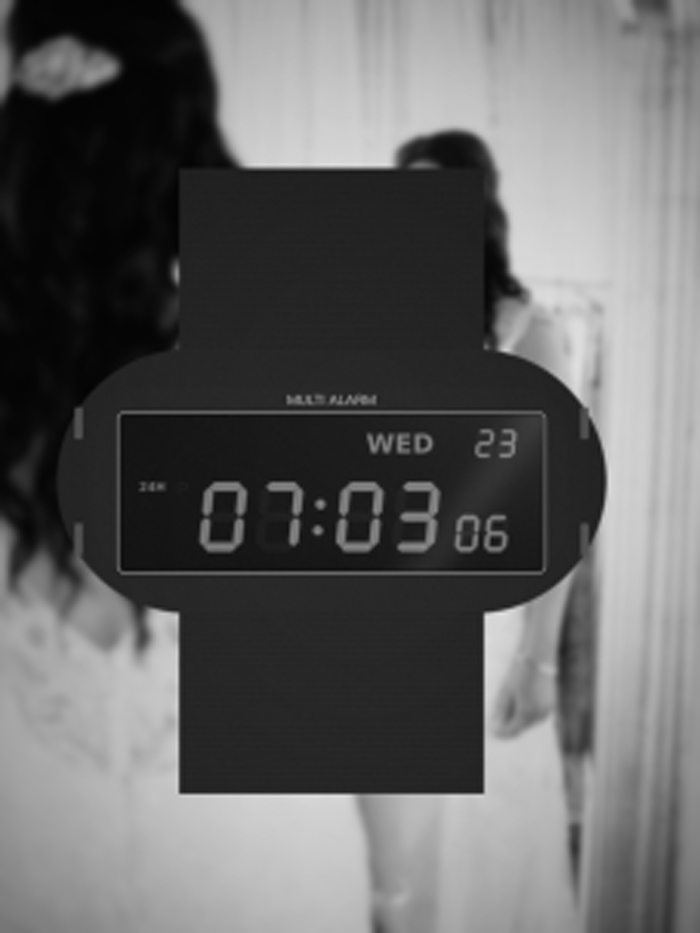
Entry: 7,03,06
